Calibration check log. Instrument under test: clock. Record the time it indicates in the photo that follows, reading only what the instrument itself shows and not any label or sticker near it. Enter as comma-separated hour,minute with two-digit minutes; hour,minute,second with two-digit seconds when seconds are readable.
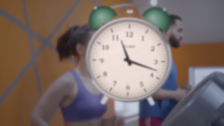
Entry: 11,18
